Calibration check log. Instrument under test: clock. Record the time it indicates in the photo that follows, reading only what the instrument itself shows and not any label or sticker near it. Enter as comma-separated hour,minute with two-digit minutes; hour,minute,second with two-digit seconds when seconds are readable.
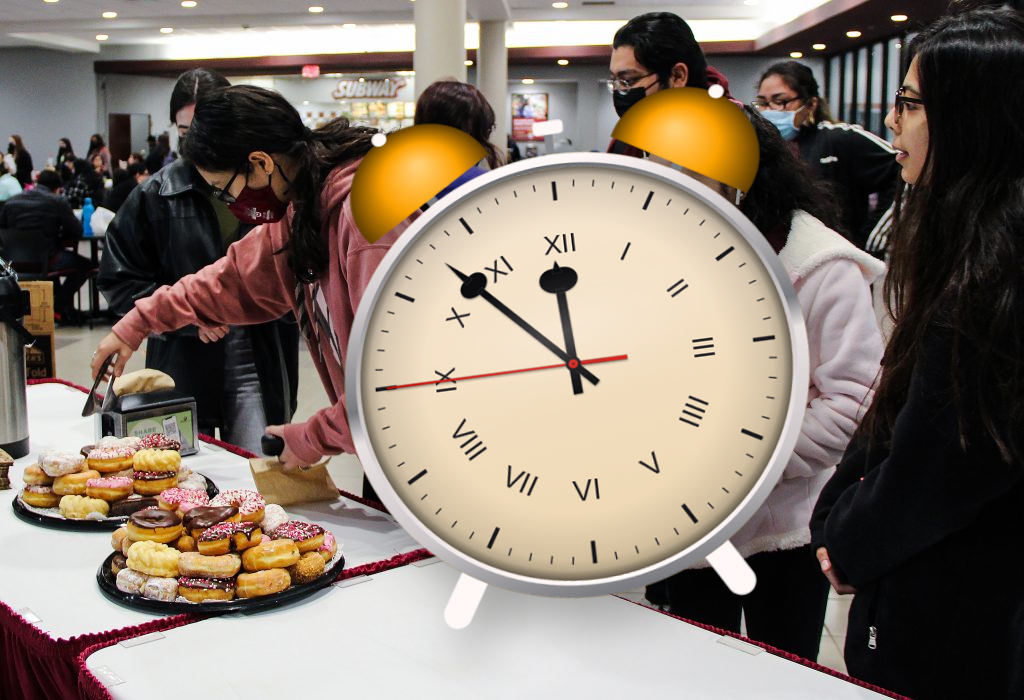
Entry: 11,52,45
